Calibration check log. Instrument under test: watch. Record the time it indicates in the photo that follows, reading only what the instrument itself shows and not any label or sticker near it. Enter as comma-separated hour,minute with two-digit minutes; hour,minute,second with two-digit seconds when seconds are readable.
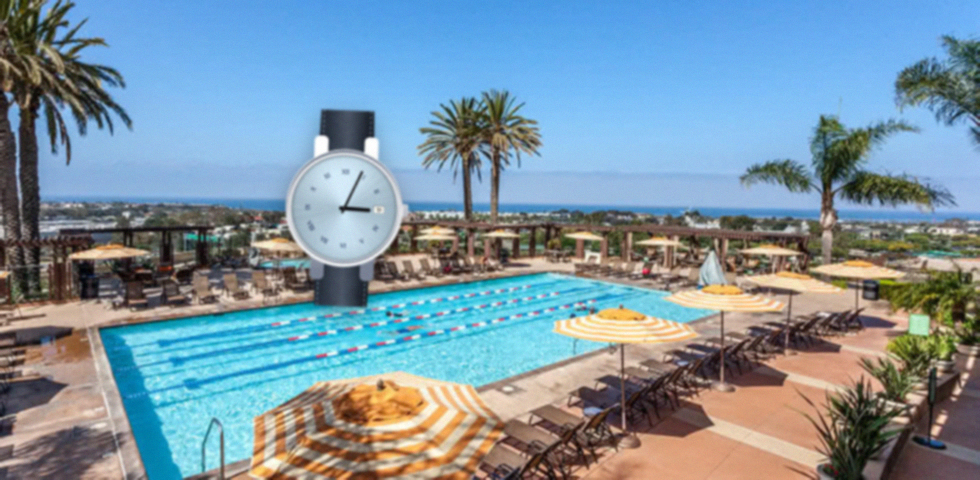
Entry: 3,04
